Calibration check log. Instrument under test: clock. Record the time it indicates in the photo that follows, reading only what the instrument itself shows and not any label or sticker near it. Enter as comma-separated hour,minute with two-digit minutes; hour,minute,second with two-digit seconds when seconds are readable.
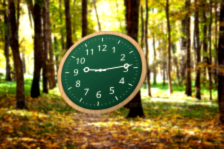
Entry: 9,14
